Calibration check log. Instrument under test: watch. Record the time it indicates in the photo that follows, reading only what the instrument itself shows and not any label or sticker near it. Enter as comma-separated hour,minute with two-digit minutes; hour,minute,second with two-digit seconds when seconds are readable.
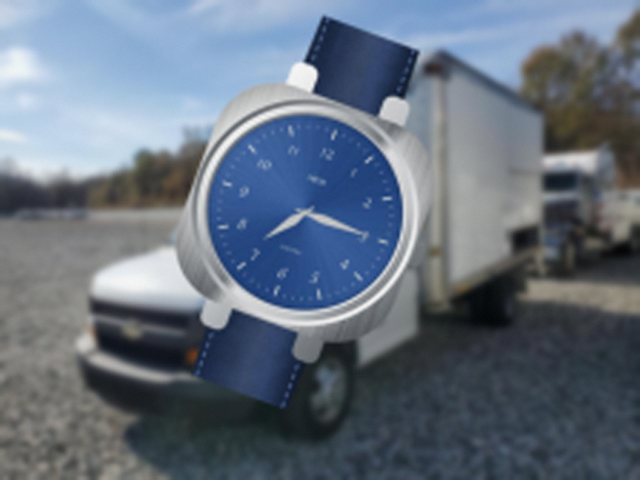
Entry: 7,15
